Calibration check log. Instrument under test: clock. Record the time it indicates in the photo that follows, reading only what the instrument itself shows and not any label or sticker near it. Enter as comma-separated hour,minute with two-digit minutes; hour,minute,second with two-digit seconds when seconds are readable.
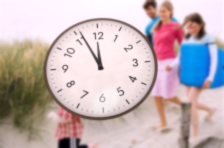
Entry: 11,56
